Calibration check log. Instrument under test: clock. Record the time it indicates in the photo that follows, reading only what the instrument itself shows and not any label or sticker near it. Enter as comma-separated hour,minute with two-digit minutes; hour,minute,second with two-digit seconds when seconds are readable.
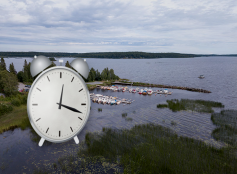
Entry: 12,18
